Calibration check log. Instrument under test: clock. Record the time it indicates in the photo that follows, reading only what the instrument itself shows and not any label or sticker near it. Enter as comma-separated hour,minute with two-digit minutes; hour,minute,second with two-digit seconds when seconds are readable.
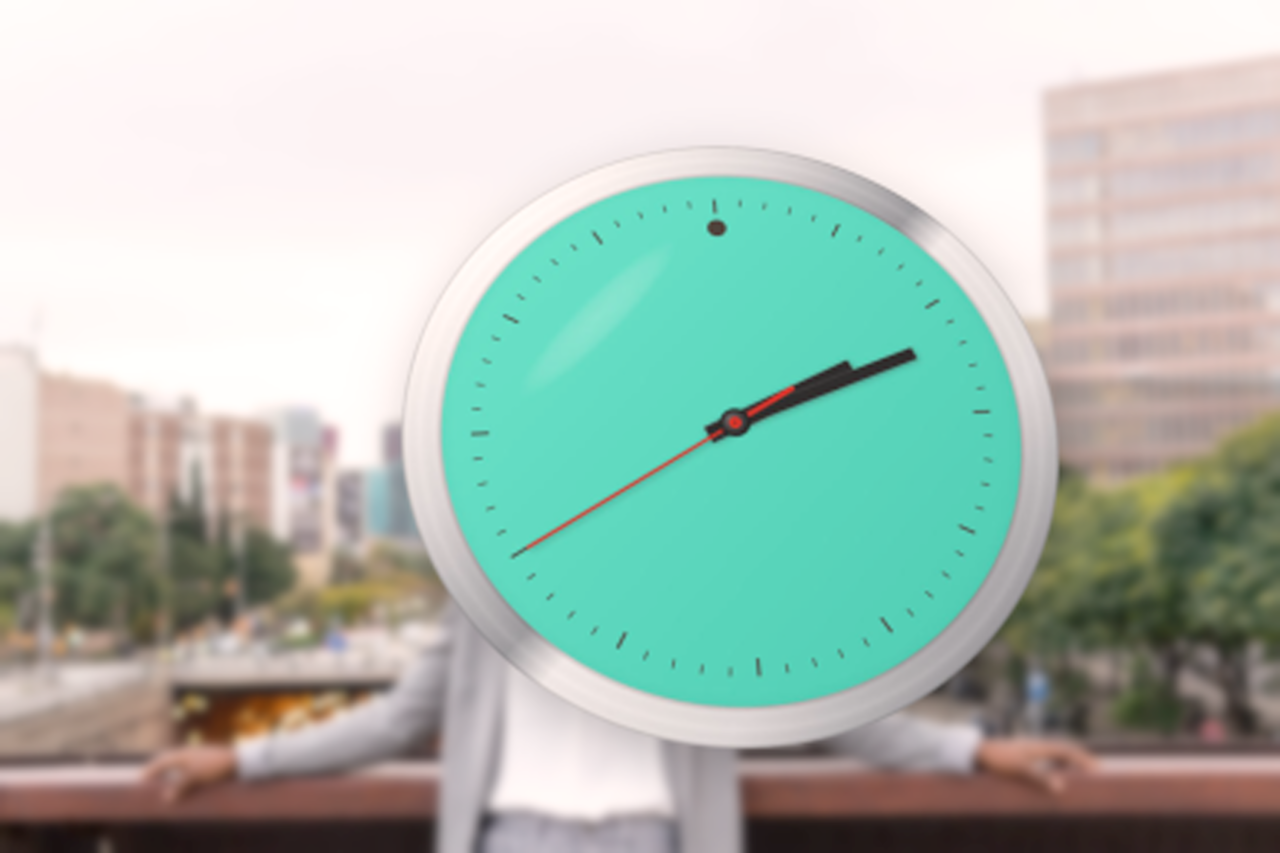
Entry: 2,11,40
